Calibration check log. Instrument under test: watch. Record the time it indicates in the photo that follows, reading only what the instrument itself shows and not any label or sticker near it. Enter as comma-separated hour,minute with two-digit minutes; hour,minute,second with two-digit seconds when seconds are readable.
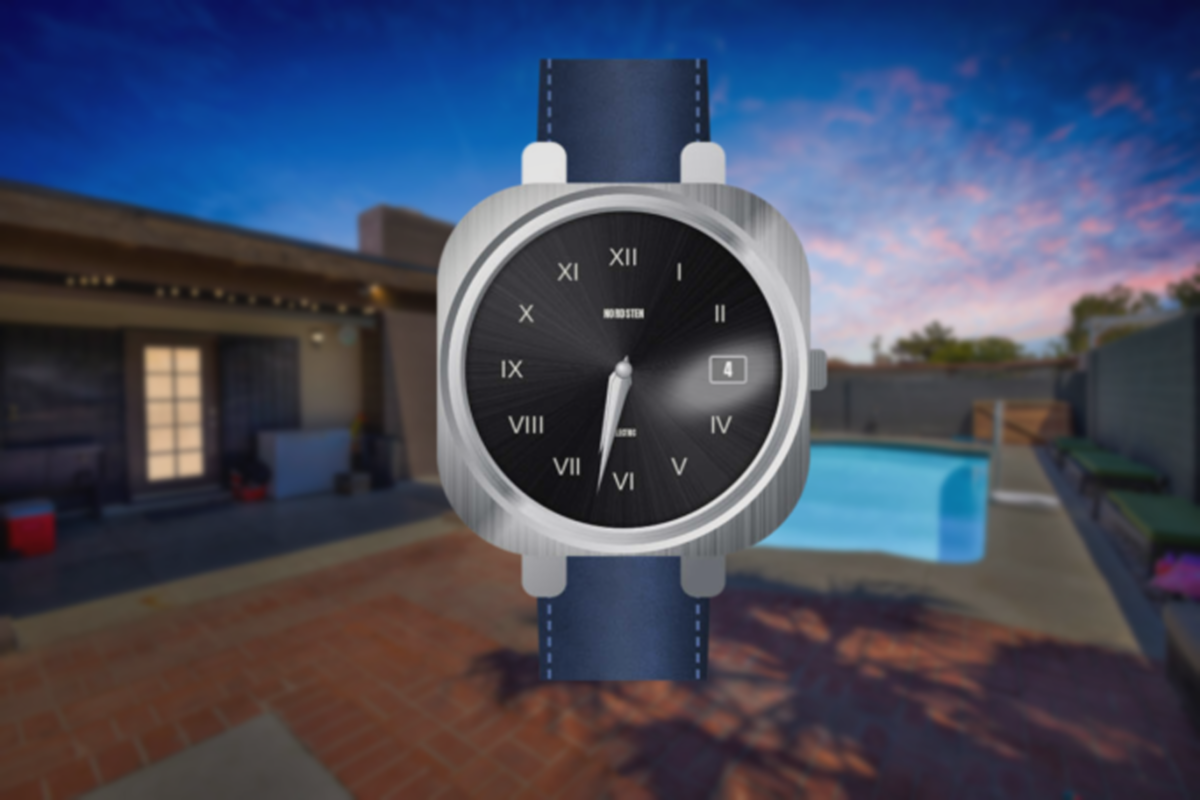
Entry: 6,32
